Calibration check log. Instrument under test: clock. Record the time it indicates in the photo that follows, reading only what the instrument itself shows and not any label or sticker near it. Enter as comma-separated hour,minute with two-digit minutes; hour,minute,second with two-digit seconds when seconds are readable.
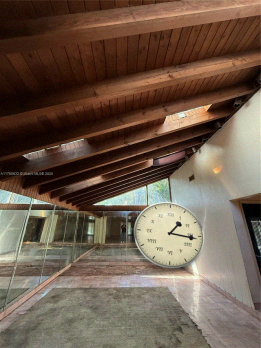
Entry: 1,16
